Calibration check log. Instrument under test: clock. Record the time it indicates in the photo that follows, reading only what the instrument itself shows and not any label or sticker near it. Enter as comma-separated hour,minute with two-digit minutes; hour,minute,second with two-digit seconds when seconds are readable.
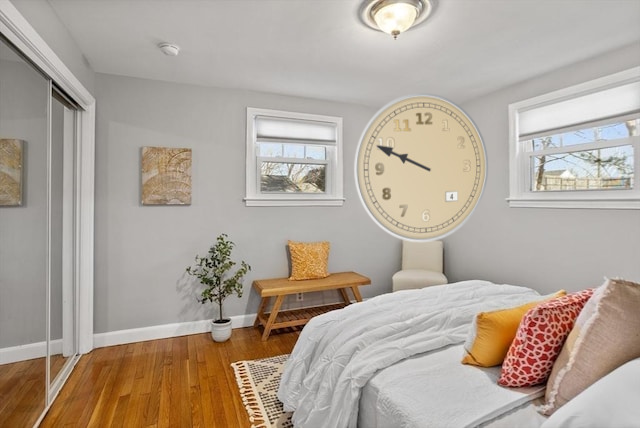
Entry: 9,49
